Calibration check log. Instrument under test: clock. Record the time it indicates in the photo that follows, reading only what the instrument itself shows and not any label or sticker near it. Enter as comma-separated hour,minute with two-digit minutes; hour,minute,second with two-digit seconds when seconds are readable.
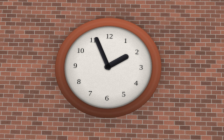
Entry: 1,56
